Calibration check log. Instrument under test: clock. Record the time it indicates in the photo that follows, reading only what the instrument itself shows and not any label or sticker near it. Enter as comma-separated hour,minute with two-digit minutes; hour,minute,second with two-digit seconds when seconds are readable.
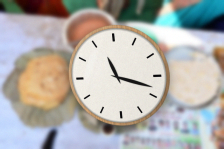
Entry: 11,18
